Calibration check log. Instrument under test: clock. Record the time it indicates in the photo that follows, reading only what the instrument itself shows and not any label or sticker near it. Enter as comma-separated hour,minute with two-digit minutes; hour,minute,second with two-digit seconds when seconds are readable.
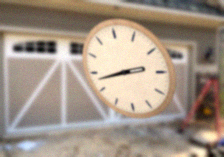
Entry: 2,43
